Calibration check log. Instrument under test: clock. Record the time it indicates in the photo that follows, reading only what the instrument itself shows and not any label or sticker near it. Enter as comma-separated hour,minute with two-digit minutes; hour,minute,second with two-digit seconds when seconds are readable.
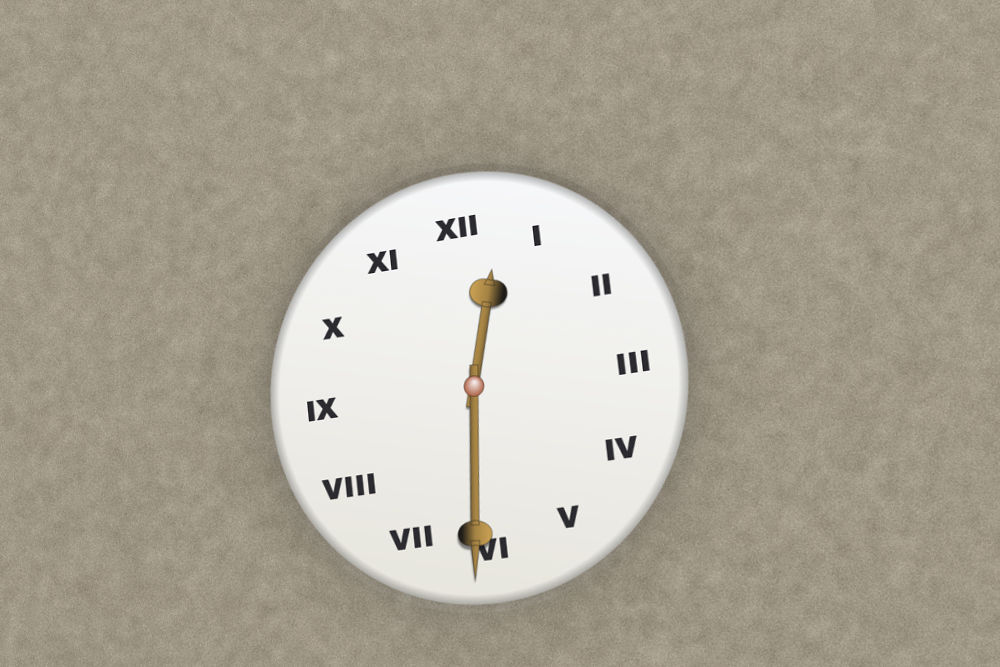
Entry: 12,31
